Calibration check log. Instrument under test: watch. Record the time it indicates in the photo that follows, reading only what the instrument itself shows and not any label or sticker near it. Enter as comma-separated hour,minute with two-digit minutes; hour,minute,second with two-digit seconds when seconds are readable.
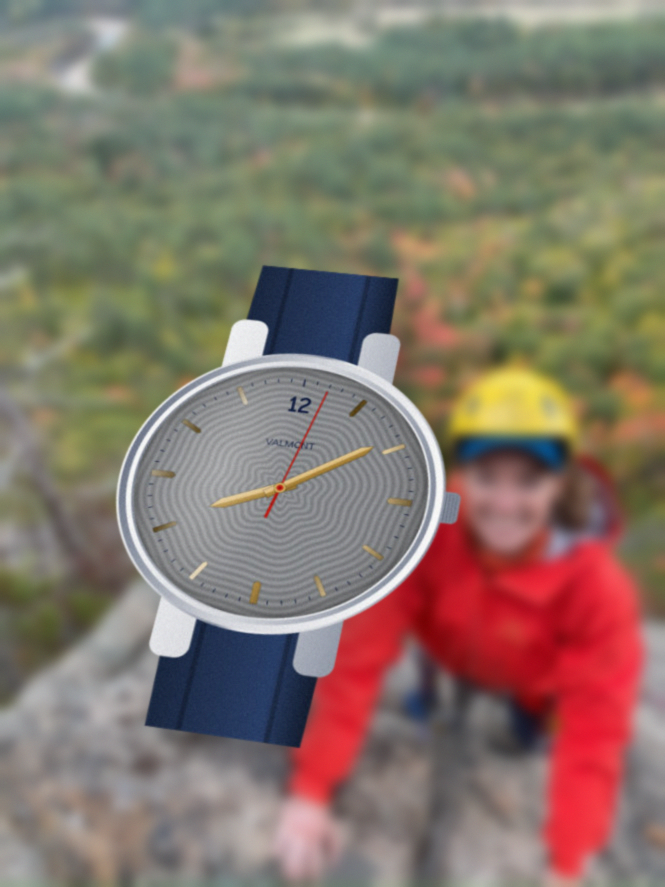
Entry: 8,09,02
